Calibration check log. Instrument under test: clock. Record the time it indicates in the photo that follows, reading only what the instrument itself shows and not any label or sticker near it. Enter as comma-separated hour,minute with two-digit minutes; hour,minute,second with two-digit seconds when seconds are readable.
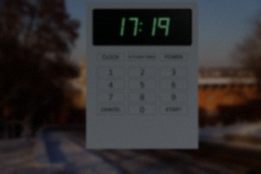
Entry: 17,19
